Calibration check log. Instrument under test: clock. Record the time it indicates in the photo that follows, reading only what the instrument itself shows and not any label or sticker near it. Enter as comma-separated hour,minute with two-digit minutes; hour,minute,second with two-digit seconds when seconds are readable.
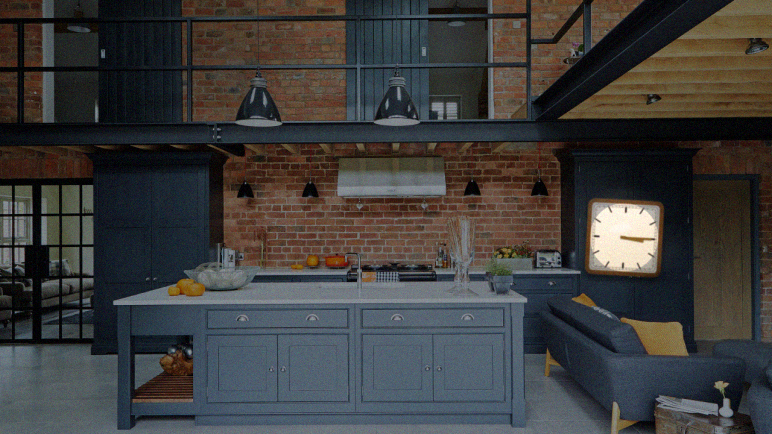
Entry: 3,15
